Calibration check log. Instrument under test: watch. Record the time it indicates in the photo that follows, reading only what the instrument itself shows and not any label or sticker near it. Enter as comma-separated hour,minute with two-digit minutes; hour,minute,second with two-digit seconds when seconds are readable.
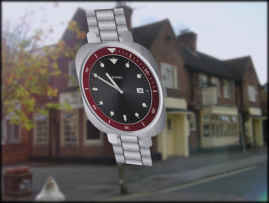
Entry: 10,50
